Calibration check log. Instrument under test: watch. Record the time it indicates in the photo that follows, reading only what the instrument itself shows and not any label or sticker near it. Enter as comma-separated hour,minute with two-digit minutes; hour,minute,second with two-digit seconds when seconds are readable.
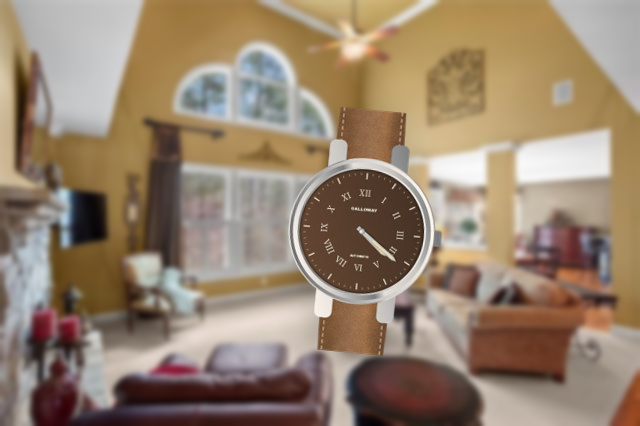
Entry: 4,21
